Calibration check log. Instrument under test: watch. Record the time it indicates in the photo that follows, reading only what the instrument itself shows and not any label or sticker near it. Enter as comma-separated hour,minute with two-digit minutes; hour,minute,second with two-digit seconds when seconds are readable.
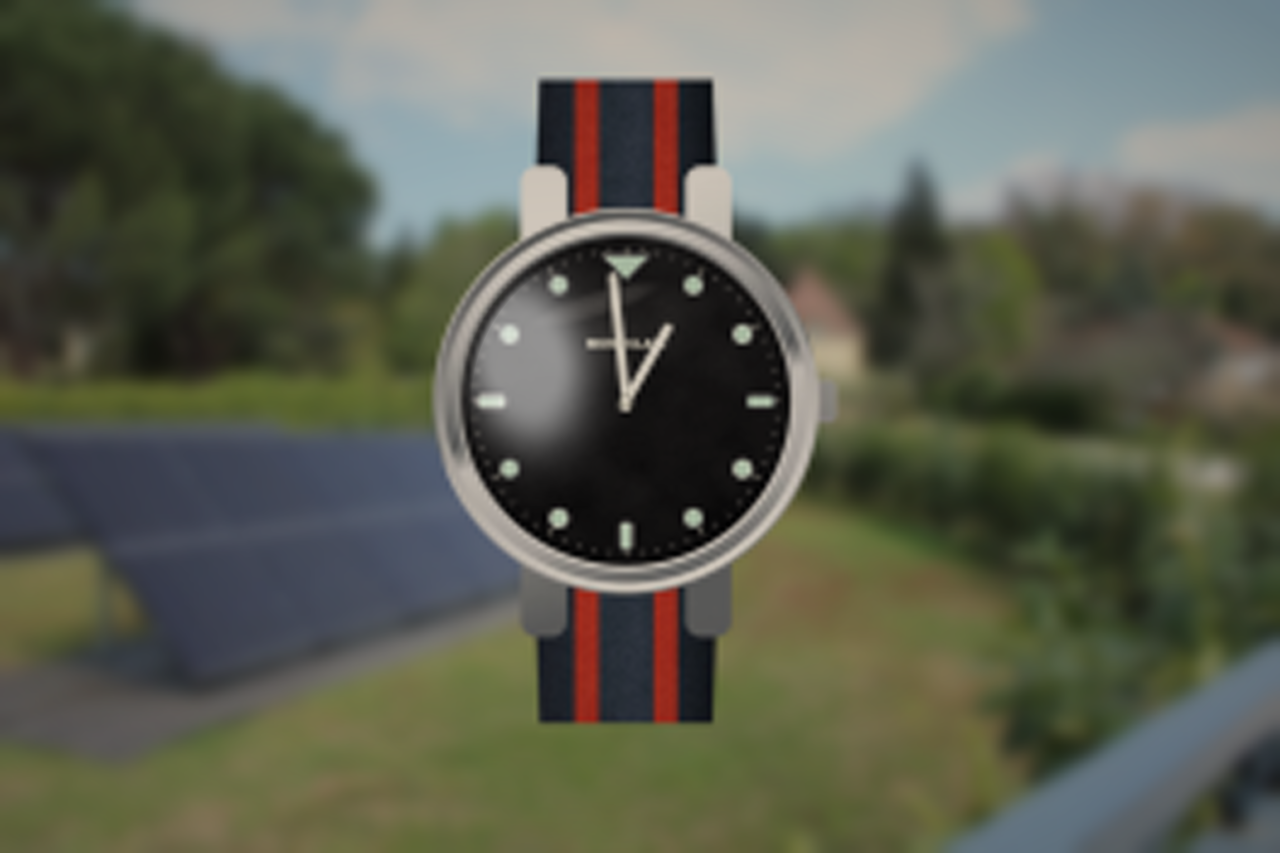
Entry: 12,59
